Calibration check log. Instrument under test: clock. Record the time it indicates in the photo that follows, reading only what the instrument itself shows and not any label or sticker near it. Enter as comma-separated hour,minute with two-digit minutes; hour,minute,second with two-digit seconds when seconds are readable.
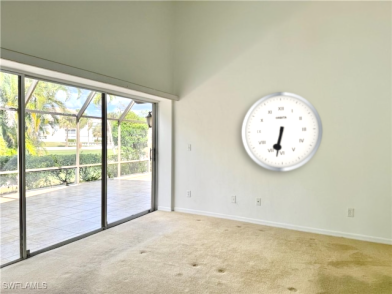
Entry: 6,32
